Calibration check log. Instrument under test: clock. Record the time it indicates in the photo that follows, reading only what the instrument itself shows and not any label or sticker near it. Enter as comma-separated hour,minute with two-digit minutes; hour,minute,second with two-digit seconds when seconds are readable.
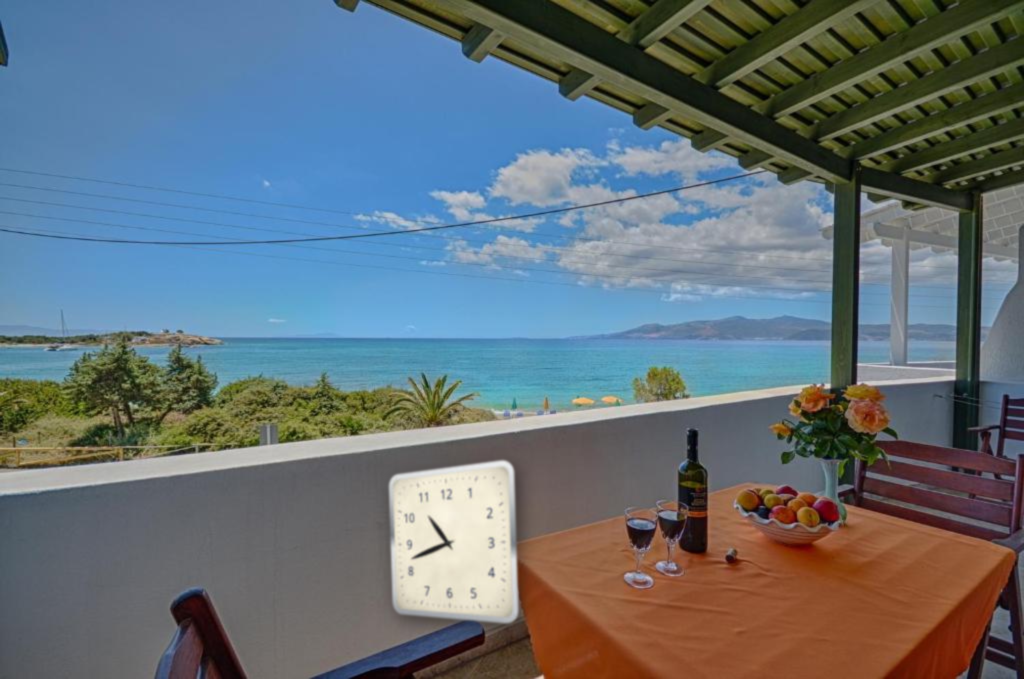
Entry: 10,42
